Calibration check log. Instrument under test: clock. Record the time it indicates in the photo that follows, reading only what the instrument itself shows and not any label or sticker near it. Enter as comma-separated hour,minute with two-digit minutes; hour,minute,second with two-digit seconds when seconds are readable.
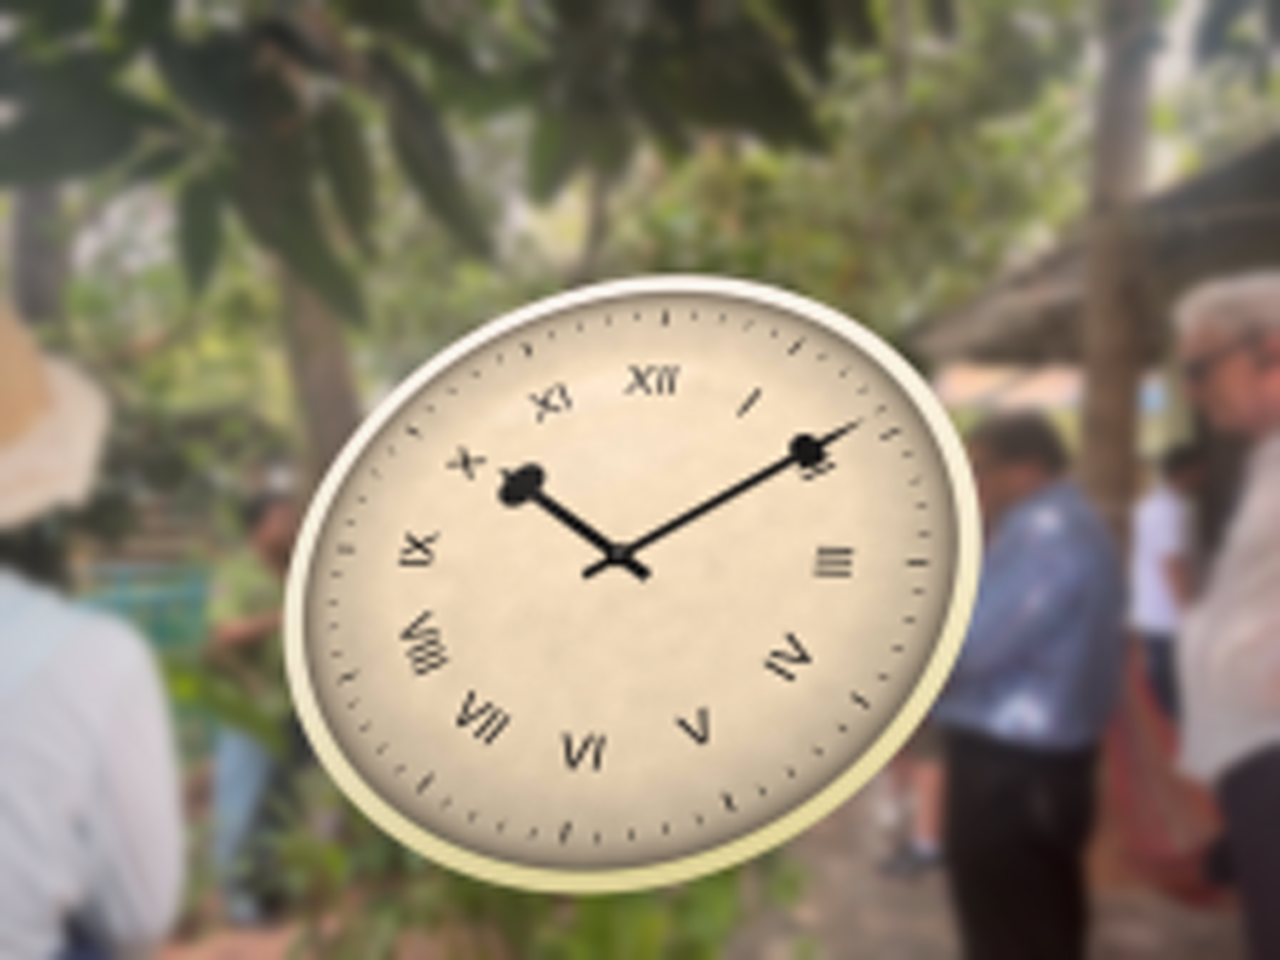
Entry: 10,09
